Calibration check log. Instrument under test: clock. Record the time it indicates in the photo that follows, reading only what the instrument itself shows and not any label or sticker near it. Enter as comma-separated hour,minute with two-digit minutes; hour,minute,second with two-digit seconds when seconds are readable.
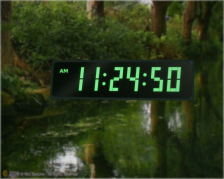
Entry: 11,24,50
